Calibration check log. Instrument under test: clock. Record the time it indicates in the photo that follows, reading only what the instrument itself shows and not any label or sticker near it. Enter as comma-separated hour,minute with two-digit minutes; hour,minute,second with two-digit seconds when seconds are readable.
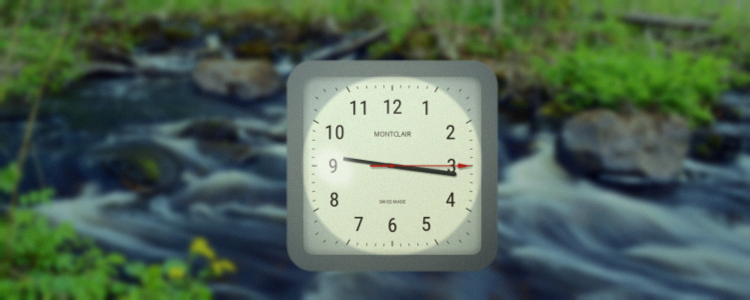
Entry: 9,16,15
